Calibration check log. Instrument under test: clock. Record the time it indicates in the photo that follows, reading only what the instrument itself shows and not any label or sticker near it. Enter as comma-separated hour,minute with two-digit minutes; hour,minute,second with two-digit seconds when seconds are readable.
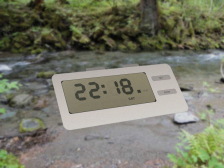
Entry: 22,18
